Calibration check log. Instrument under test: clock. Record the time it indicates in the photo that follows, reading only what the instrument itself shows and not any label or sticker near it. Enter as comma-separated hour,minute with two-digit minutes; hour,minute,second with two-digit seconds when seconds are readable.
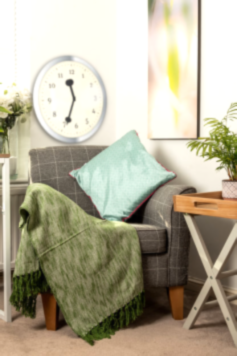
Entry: 11,34
